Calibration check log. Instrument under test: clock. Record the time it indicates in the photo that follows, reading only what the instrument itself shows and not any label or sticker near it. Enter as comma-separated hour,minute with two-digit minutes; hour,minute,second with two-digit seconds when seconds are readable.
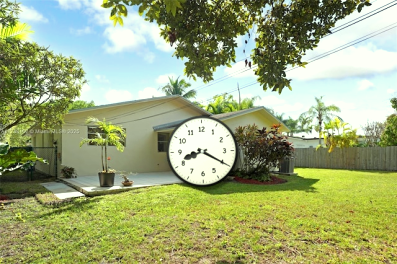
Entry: 8,20
